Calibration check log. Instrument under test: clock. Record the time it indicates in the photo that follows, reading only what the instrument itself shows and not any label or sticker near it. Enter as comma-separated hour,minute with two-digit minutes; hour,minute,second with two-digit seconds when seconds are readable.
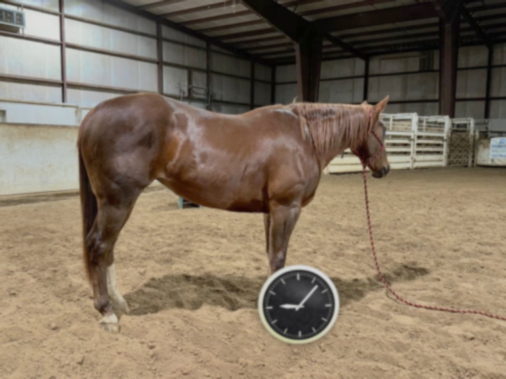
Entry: 9,07
